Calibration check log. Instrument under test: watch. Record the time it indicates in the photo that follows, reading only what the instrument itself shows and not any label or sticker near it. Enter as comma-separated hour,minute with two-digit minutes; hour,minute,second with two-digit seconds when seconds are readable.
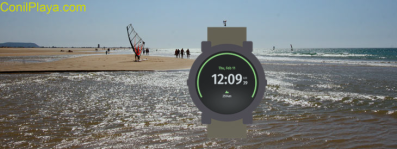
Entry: 12,09
